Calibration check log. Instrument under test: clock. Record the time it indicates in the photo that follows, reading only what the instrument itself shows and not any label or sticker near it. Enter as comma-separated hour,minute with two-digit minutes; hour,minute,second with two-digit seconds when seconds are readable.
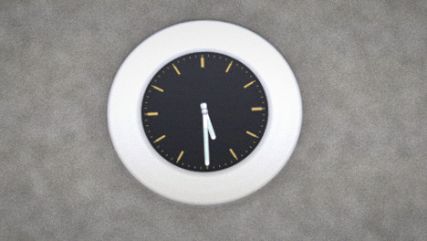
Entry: 5,30
